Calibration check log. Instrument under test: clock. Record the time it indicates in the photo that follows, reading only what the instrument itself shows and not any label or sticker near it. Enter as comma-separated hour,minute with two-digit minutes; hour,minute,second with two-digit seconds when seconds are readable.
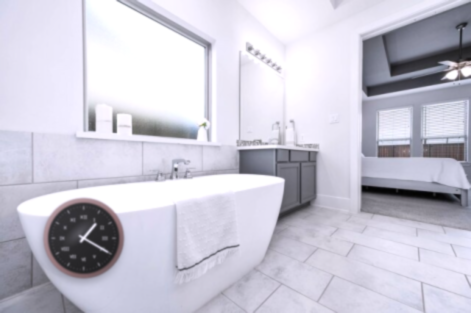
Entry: 1,20
